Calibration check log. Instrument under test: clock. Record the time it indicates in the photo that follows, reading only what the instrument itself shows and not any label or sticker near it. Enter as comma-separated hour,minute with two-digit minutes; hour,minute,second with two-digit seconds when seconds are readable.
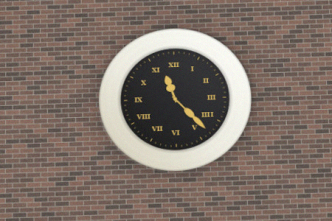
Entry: 11,23
